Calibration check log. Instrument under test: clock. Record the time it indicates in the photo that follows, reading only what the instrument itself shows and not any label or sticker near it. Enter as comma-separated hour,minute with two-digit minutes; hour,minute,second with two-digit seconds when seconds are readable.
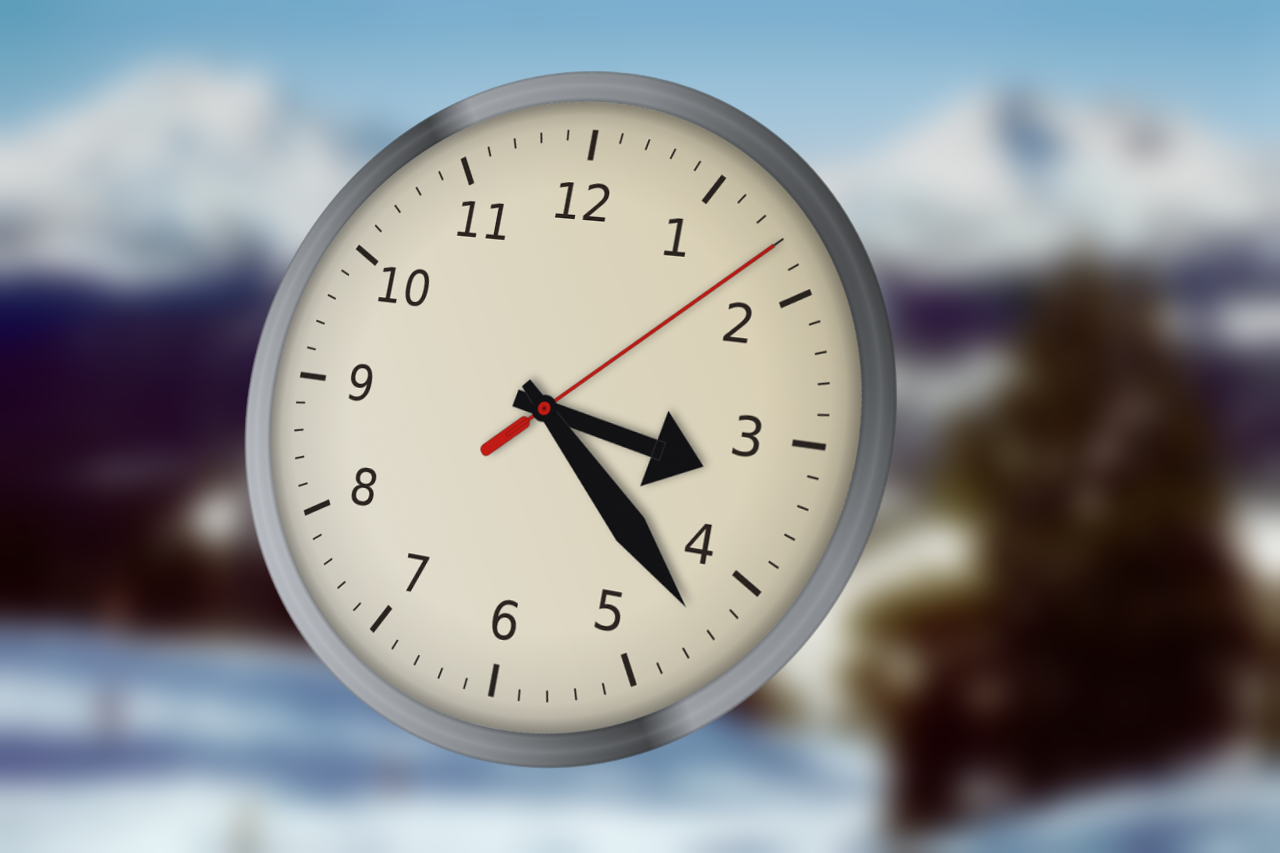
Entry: 3,22,08
